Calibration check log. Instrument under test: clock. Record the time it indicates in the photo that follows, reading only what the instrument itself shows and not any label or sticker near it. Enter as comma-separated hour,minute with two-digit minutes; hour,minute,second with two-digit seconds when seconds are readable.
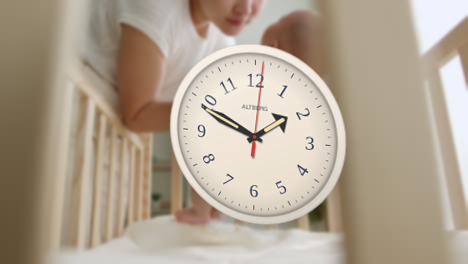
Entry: 1,49,01
